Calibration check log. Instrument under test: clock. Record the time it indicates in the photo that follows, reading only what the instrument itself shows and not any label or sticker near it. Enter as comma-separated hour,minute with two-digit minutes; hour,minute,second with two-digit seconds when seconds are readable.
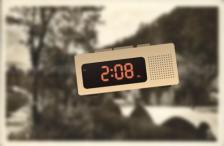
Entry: 2,08
